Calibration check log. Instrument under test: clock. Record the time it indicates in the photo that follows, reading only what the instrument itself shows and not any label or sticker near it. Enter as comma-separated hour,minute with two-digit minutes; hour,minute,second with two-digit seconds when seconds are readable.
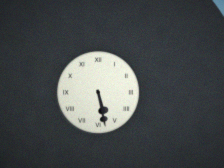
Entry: 5,28
